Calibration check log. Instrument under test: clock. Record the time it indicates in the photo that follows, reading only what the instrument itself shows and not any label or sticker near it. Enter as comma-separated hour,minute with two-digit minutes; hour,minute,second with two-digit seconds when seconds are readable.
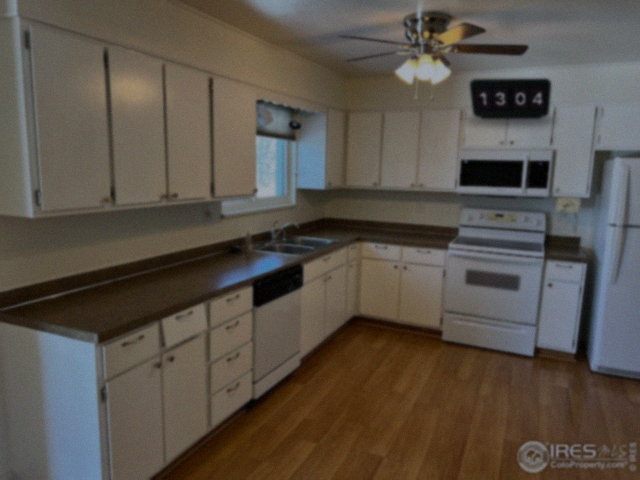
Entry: 13,04
